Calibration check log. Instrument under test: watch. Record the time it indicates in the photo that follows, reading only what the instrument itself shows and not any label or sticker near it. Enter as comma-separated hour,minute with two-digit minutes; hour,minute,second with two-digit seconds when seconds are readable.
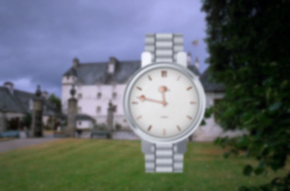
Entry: 11,47
